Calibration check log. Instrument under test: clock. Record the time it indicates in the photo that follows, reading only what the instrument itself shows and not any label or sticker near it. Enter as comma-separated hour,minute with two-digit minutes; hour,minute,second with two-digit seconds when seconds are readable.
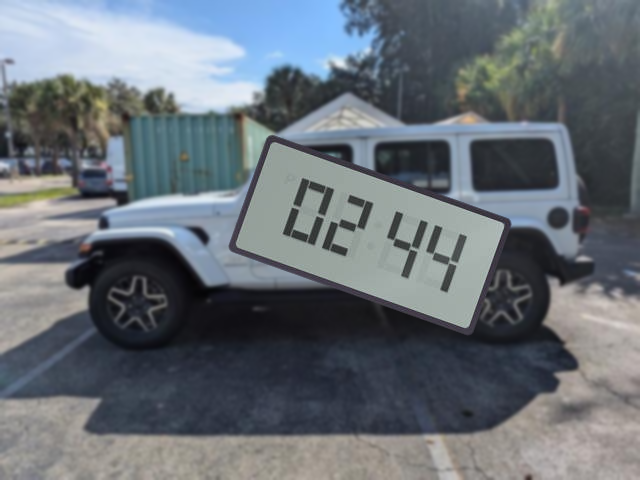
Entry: 2,44
